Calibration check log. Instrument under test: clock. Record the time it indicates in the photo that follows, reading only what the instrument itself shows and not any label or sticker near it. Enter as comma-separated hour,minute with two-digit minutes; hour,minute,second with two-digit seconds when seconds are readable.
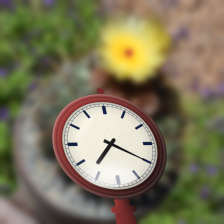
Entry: 7,20
